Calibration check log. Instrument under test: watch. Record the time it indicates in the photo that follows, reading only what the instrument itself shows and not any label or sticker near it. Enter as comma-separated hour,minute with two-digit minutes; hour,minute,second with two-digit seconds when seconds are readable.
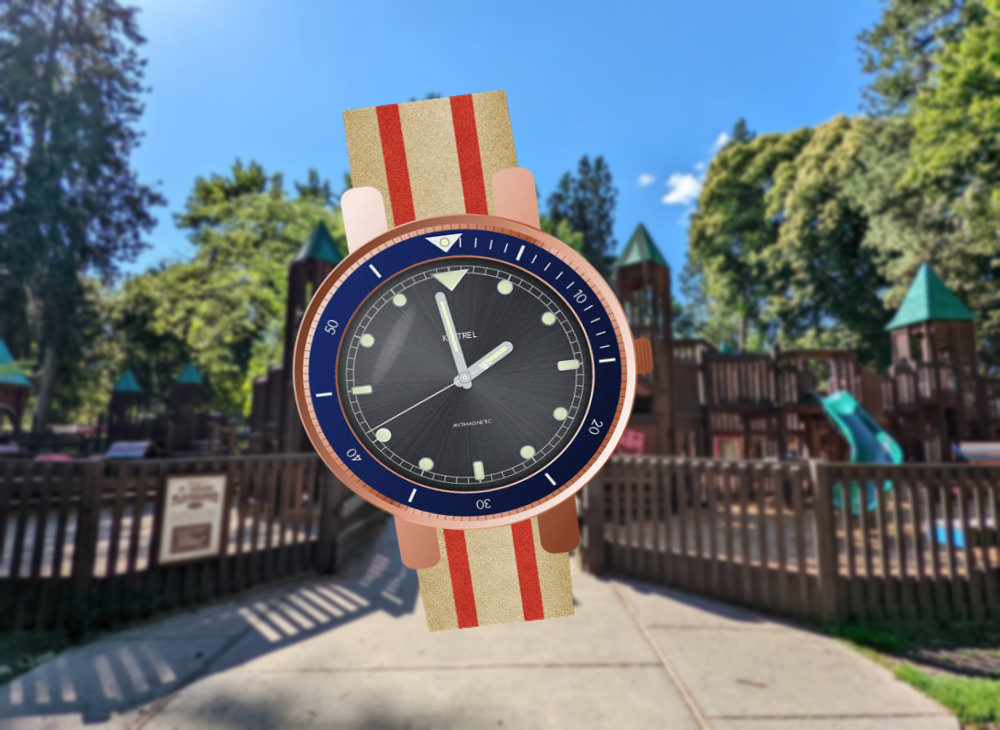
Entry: 1,58,41
